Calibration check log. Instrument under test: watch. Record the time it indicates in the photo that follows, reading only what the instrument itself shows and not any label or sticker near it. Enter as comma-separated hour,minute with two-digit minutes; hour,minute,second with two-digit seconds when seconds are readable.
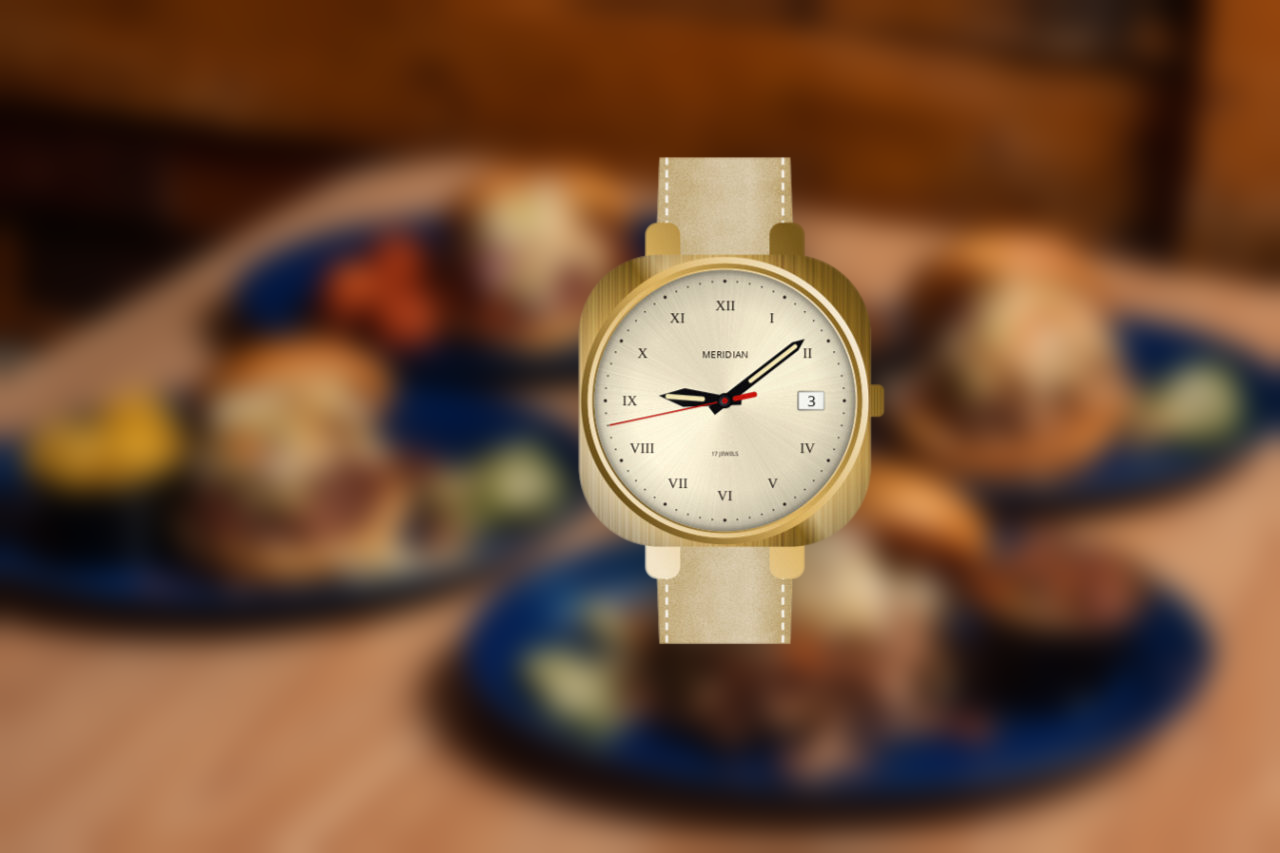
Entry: 9,08,43
